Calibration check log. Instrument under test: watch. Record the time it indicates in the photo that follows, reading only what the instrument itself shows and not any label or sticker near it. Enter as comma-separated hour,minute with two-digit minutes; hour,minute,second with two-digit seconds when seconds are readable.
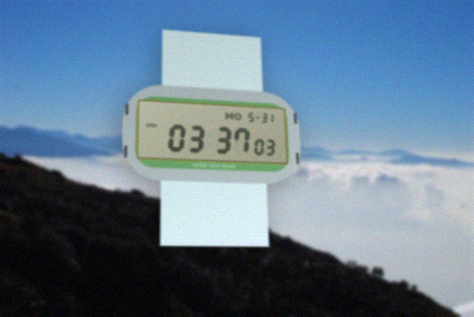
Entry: 3,37,03
